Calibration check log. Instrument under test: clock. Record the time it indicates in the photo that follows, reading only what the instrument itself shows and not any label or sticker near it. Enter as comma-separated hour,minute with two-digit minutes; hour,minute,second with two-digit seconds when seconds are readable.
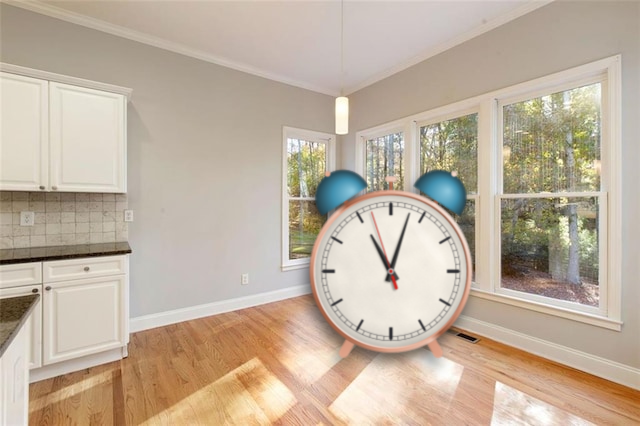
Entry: 11,02,57
